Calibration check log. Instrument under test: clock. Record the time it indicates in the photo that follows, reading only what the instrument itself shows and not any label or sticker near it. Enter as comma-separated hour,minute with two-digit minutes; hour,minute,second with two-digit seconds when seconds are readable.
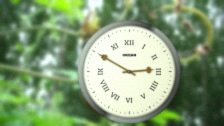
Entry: 2,50
